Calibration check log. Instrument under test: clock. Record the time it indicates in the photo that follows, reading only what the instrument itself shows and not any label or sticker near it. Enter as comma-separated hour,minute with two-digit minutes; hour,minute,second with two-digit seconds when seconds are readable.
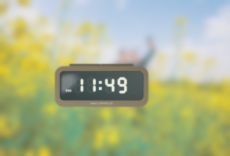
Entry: 11,49
